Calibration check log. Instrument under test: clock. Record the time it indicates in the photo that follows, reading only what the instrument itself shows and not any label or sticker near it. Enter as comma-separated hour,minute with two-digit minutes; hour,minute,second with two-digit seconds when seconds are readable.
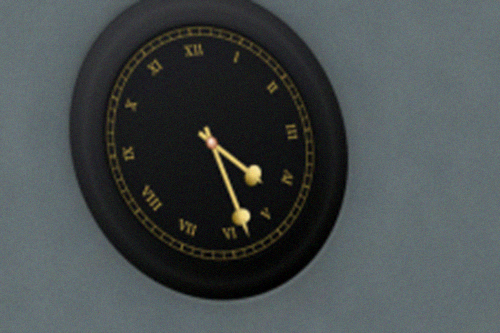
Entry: 4,28
